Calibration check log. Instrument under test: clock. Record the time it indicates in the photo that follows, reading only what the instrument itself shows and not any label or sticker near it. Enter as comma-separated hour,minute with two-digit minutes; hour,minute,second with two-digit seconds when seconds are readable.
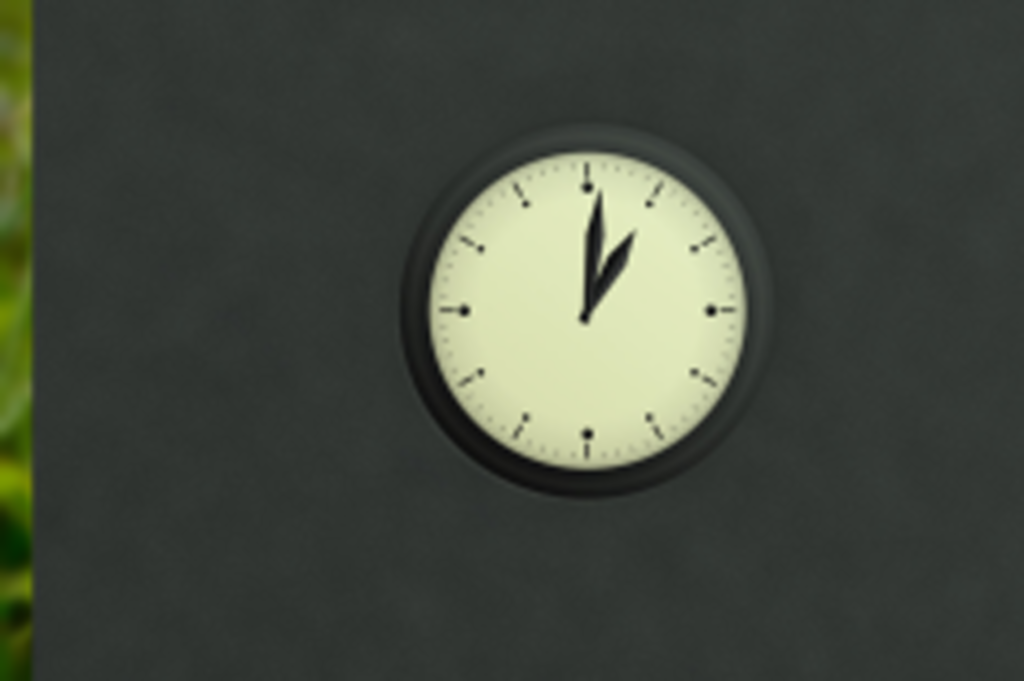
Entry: 1,01
